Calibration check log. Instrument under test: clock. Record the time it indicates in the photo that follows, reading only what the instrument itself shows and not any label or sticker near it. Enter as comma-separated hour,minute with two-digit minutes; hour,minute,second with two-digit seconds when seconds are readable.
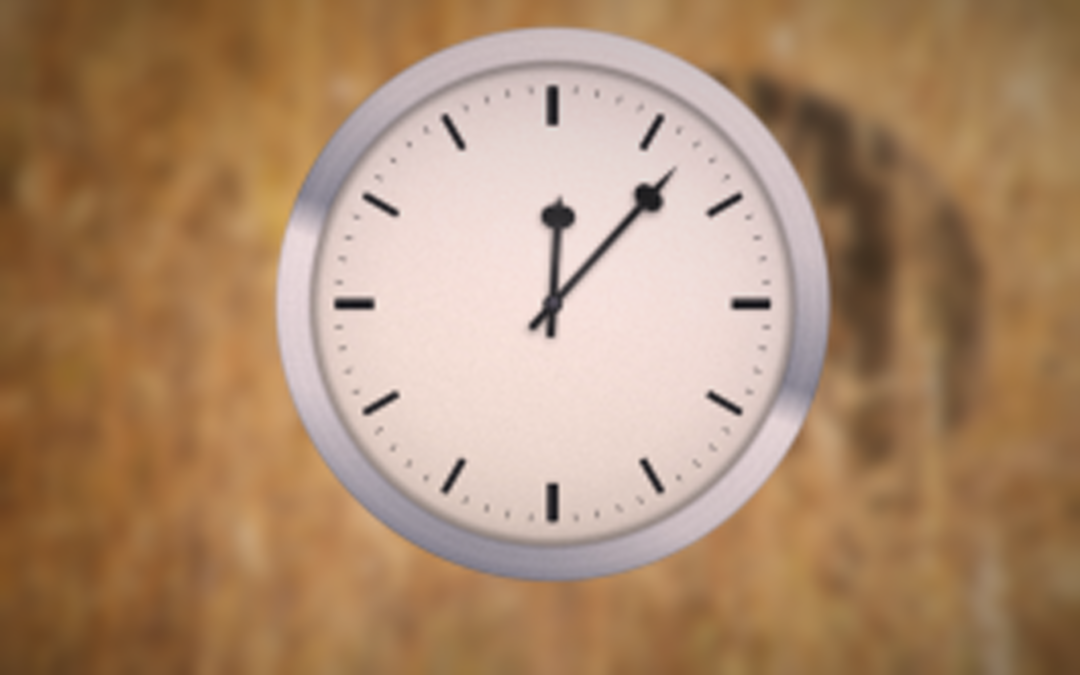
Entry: 12,07
